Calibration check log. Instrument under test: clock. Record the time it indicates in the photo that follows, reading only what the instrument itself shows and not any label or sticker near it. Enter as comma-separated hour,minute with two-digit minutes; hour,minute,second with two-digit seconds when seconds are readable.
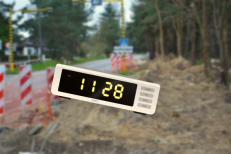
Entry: 11,28
